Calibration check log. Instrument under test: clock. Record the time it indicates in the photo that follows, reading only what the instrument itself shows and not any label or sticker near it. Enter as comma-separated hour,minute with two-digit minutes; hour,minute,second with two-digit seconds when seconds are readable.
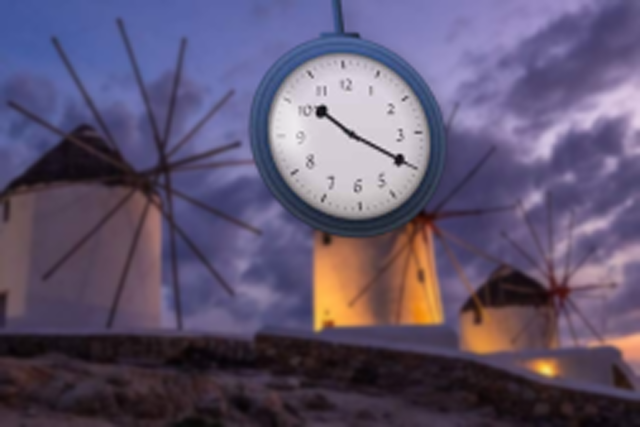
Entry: 10,20
